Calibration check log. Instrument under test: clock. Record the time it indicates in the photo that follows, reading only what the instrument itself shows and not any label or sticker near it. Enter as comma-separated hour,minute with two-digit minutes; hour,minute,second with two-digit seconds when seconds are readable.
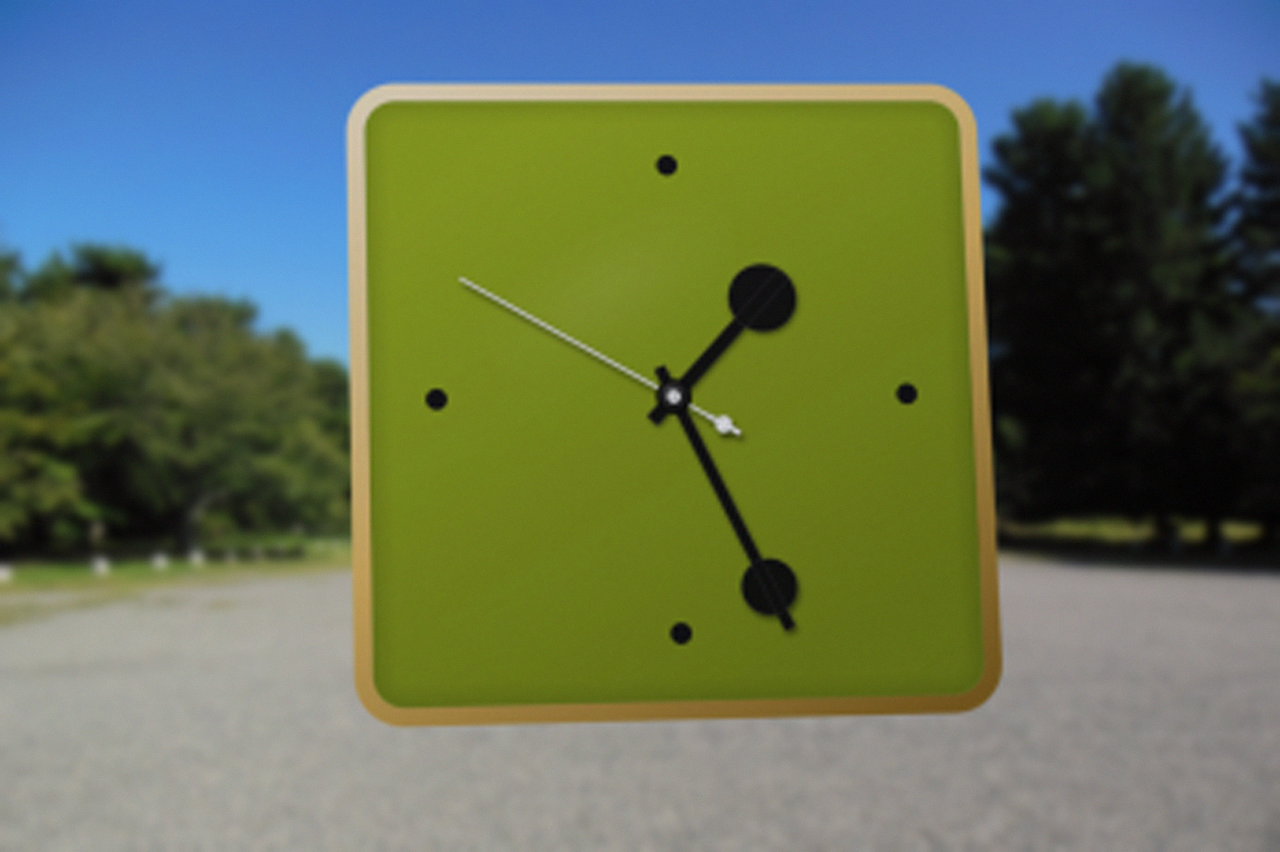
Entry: 1,25,50
